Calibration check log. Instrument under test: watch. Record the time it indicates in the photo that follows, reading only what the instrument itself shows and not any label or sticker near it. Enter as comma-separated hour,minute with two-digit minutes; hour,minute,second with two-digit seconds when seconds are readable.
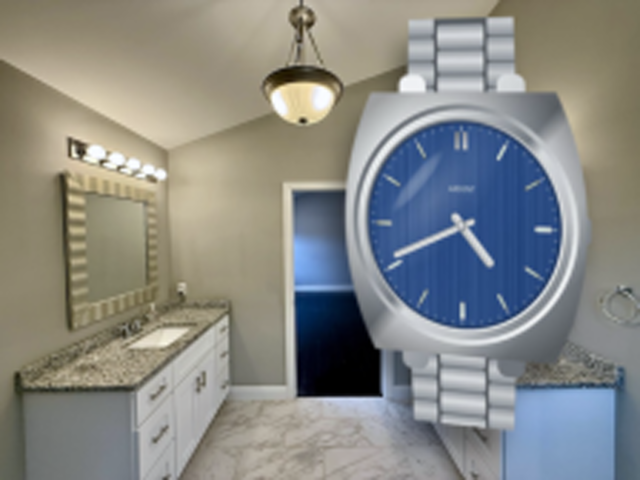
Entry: 4,41
